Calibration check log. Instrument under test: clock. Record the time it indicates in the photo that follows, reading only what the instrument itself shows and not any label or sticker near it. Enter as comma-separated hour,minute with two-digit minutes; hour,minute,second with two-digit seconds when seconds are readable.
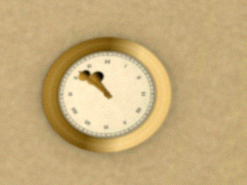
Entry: 10,52
